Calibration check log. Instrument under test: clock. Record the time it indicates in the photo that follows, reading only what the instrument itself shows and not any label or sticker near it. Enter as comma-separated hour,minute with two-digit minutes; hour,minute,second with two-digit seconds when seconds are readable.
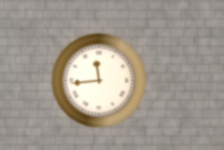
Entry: 11,44
